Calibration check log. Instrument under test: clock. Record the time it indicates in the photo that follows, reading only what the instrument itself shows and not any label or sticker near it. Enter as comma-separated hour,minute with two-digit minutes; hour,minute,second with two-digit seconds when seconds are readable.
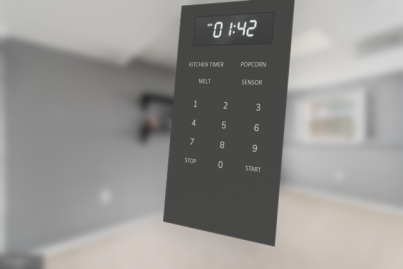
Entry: 1,42
